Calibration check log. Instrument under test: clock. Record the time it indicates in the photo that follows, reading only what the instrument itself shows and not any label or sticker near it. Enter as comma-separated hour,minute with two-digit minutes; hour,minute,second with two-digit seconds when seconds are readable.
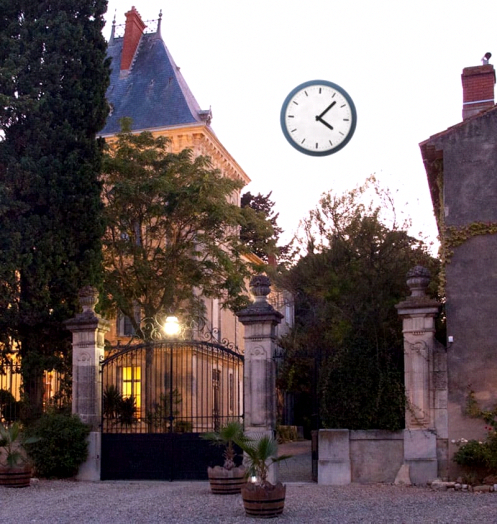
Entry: 4,07
